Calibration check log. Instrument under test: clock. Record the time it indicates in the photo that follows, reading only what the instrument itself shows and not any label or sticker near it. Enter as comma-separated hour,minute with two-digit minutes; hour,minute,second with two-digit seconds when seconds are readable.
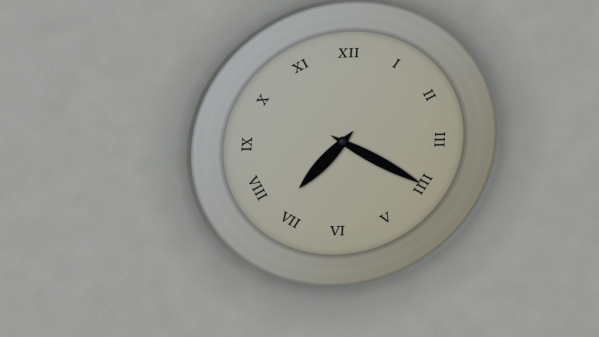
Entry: 7,20
